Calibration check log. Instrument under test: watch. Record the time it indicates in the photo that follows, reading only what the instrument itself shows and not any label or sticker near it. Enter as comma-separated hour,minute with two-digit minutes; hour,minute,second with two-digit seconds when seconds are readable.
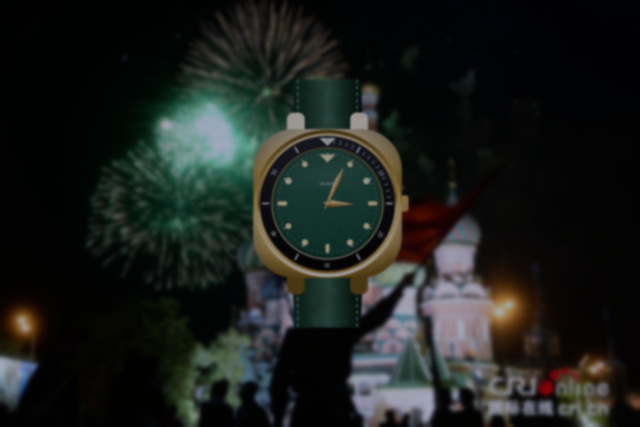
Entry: 3,04
